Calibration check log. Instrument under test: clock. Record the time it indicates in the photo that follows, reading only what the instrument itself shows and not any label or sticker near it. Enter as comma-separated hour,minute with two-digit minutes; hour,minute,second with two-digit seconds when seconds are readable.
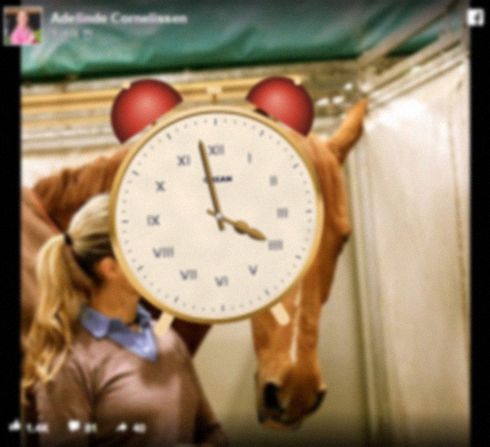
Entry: 3,58
